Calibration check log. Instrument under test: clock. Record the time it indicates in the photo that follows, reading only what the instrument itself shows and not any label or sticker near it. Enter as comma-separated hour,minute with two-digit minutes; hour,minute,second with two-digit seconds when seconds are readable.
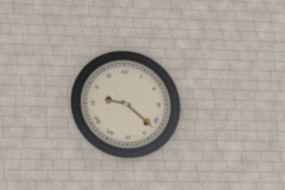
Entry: 9,22
